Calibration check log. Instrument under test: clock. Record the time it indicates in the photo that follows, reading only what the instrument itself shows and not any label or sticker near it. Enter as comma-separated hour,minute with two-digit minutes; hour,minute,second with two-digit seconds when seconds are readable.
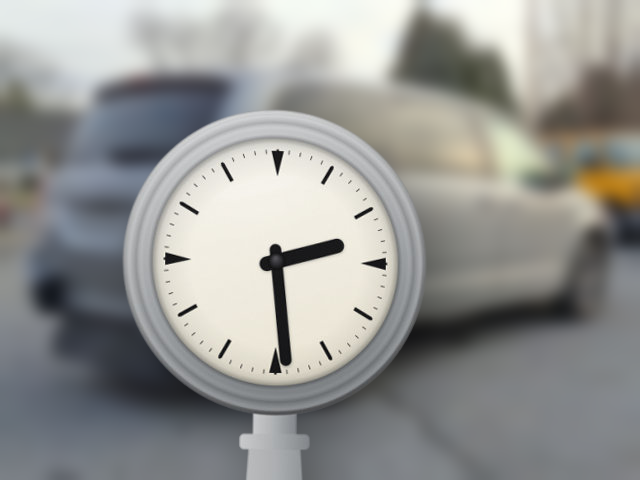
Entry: 2,29
